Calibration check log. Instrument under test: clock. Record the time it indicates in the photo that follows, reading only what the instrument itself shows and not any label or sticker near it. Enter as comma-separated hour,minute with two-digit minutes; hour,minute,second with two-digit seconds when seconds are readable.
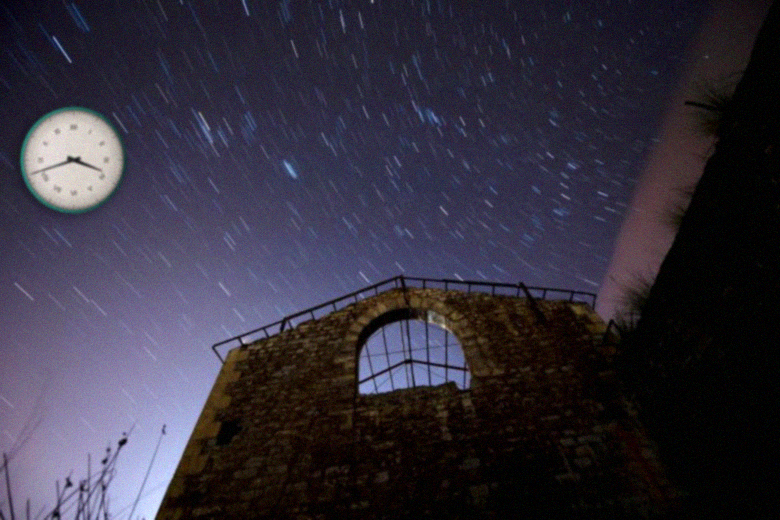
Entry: 3,42
